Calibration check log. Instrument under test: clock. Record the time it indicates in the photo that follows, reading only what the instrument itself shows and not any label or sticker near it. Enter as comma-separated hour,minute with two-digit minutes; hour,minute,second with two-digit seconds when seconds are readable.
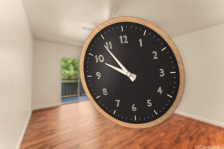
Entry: 9,54
